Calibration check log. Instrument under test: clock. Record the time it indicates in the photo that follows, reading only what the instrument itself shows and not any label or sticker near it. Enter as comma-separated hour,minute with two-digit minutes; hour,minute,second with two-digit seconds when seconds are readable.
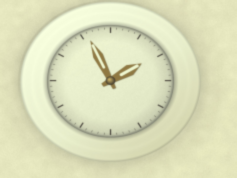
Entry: 1,56
